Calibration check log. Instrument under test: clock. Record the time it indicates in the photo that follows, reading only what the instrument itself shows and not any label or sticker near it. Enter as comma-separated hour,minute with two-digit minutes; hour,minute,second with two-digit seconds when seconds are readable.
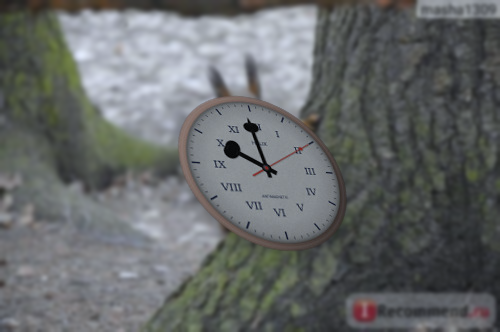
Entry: 9,59,10
